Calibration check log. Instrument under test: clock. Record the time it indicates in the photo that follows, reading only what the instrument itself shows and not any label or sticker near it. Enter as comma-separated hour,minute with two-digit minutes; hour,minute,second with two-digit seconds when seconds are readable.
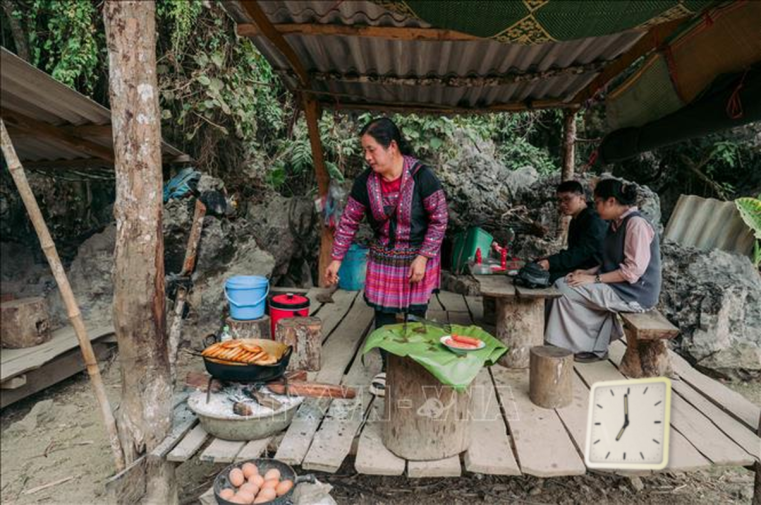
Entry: 6,59
